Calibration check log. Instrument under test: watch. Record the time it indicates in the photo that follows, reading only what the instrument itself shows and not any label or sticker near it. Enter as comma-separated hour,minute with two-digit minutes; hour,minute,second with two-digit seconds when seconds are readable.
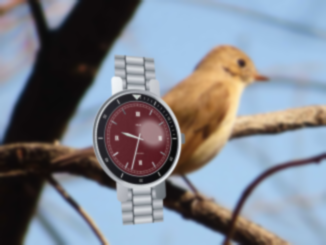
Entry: 9,33
